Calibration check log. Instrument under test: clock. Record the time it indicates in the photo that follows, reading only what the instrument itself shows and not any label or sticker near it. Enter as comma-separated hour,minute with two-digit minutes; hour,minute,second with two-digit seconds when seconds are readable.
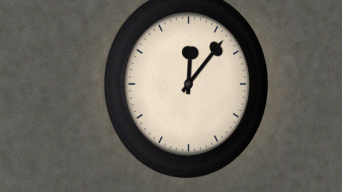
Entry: 12,07
